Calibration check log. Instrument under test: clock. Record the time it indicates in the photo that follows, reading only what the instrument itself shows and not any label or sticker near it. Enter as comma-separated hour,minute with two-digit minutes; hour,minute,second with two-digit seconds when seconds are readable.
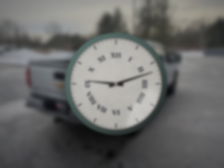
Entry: 9,12
